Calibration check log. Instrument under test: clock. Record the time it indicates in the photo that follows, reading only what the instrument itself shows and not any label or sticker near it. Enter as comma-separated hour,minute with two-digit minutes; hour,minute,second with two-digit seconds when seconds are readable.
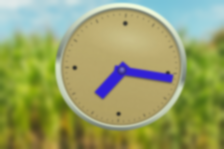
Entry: 7,16
